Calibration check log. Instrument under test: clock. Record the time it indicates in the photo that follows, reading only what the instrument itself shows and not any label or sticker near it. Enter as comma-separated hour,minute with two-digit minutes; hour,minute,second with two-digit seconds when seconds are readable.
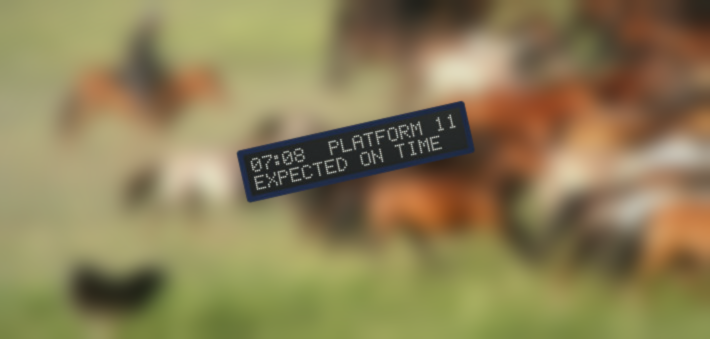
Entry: 7,08
